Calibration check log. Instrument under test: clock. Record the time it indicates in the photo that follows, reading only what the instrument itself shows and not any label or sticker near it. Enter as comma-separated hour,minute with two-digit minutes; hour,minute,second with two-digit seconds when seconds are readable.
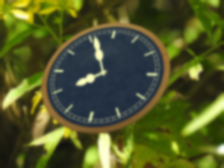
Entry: 7,56
